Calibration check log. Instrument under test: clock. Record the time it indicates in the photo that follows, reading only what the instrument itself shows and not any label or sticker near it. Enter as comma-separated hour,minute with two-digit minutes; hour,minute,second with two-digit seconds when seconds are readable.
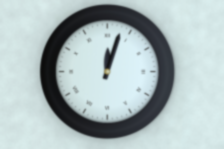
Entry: 12,03
